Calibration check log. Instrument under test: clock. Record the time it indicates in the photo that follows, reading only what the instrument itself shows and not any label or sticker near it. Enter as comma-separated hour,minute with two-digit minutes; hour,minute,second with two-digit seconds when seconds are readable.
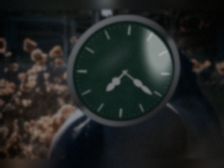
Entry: 7,21
